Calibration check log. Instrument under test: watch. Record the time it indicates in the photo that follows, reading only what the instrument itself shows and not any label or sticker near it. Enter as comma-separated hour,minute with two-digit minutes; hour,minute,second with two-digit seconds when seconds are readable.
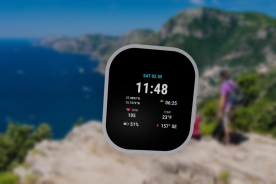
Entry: 11,48
